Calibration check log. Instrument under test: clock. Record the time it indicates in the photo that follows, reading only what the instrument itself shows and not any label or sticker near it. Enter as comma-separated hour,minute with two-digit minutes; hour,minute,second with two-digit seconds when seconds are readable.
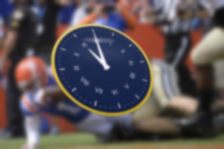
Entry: 11,00
